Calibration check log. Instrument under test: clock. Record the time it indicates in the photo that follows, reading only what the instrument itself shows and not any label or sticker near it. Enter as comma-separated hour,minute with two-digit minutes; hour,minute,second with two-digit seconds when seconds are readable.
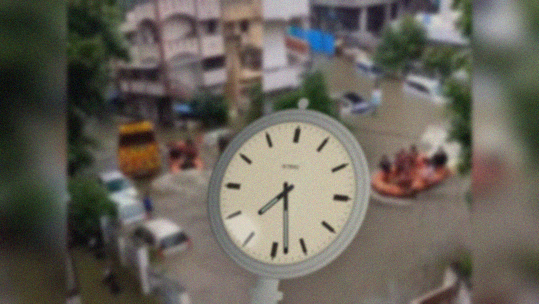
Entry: 7,28
